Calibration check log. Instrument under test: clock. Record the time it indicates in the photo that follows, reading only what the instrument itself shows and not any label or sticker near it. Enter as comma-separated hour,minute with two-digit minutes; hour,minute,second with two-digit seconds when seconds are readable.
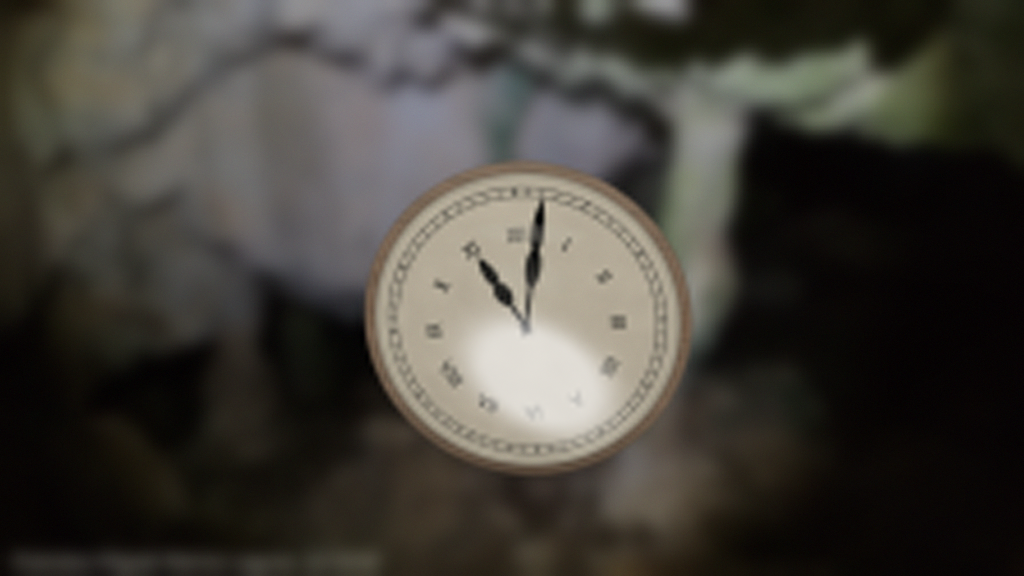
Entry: 11,02
